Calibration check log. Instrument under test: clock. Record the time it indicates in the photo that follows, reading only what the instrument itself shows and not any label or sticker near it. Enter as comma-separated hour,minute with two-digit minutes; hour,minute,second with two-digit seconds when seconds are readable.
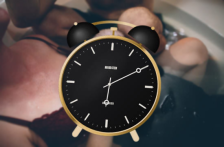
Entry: 6,10
